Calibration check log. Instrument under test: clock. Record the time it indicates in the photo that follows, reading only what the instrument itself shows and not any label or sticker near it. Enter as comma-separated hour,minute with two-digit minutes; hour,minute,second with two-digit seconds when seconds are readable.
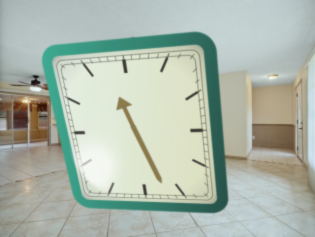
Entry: 11,27
